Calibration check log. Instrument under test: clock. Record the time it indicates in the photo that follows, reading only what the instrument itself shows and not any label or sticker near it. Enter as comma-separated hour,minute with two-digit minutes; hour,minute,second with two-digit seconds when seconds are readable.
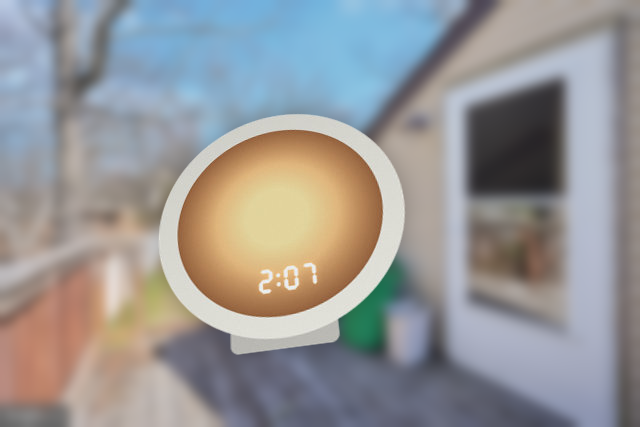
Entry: 2,07
